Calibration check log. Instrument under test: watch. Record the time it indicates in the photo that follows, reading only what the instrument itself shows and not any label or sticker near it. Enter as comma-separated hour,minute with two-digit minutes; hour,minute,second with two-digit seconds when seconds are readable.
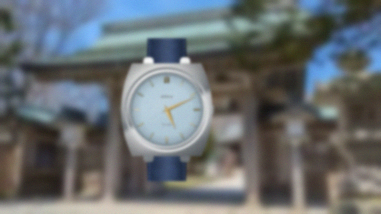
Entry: 5,11
